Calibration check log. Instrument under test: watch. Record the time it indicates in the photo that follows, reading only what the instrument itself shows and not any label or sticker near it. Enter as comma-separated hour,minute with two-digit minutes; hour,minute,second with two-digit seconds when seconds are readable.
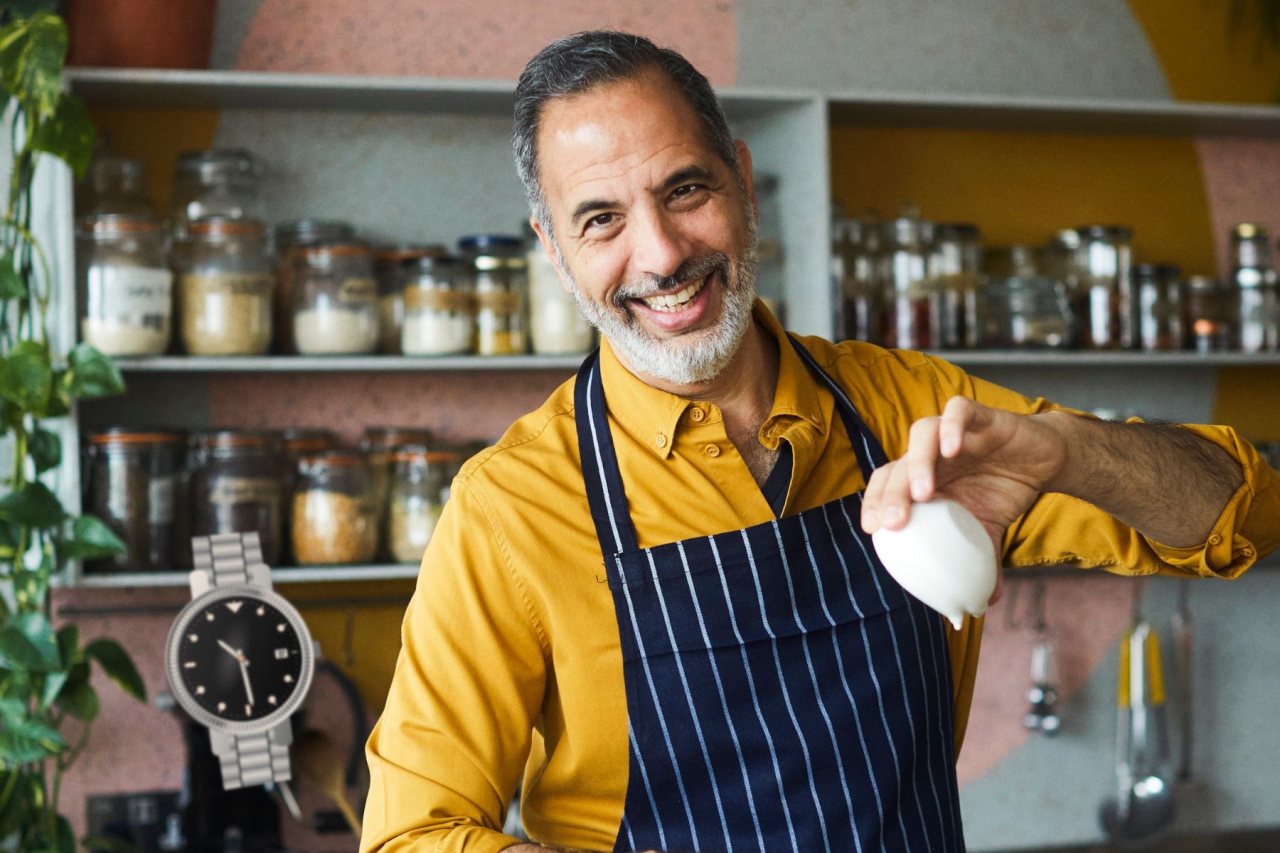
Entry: 10,29
